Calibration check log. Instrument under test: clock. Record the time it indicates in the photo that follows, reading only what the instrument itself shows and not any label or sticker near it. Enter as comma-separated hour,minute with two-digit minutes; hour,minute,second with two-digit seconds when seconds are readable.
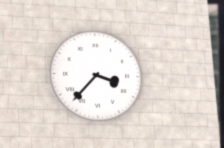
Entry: 3,37
